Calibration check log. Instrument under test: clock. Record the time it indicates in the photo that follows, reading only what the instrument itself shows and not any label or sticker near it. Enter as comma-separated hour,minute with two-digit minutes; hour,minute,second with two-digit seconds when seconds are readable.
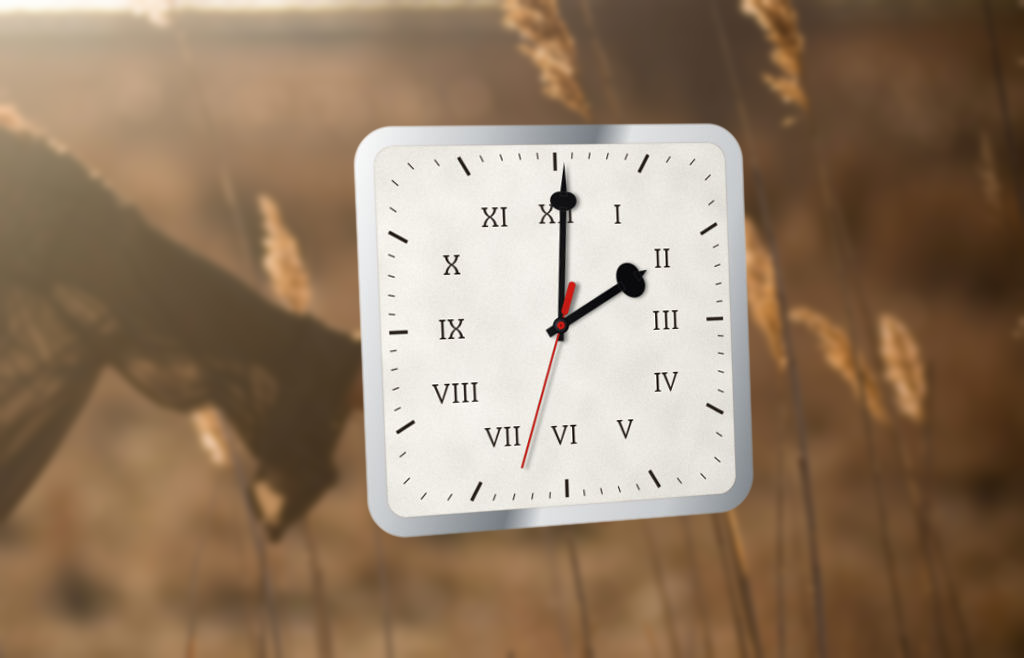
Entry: 2,00,33
